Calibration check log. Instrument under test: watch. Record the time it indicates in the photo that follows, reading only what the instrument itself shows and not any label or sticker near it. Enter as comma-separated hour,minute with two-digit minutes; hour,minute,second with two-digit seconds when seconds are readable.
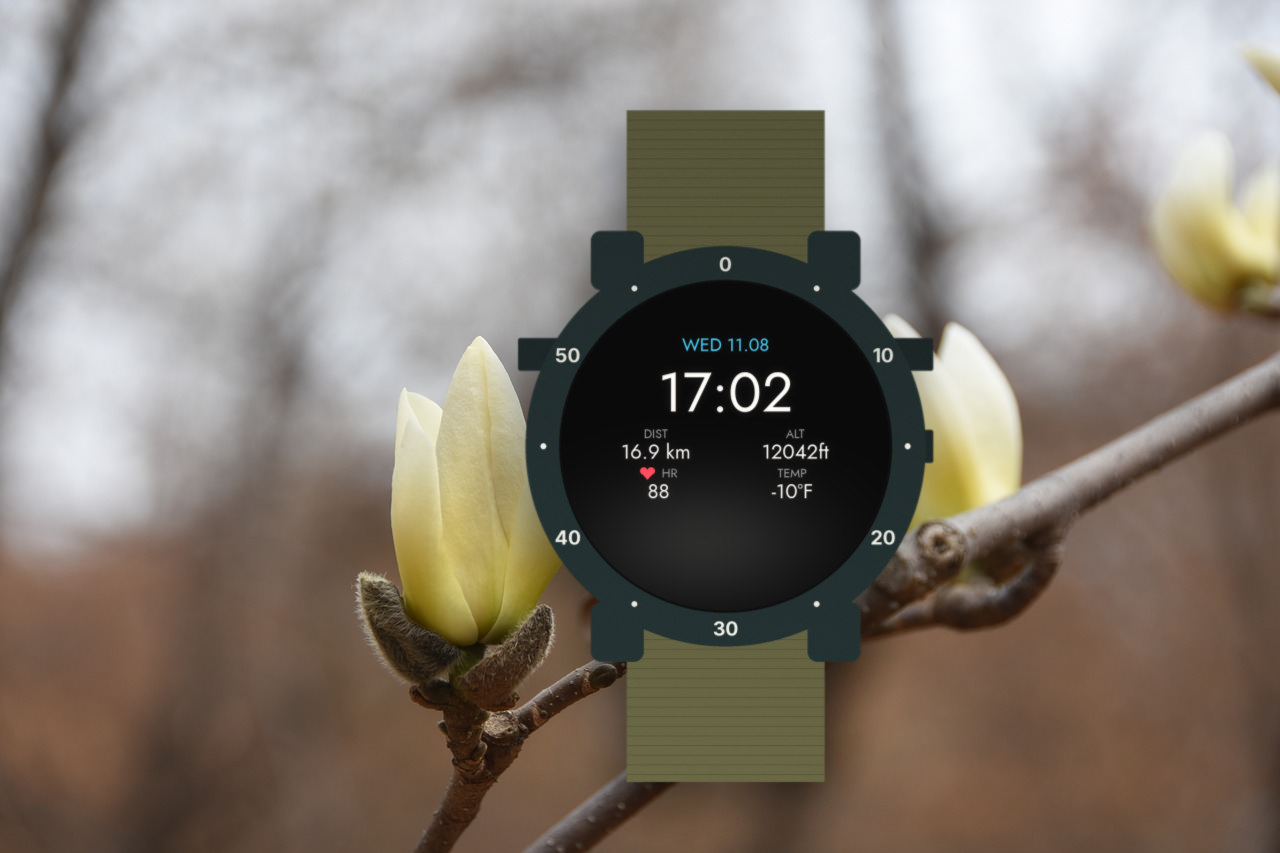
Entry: 17,02
